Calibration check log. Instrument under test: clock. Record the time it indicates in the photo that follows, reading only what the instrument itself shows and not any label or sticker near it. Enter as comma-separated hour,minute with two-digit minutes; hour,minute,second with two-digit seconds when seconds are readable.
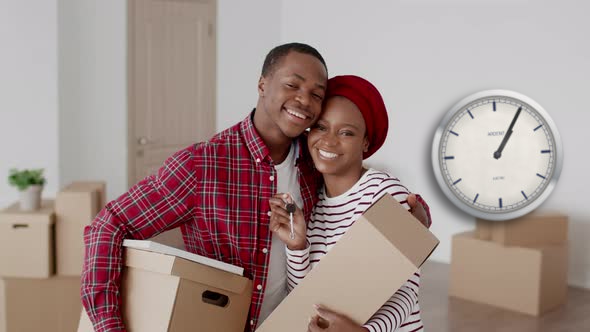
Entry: 1,05
